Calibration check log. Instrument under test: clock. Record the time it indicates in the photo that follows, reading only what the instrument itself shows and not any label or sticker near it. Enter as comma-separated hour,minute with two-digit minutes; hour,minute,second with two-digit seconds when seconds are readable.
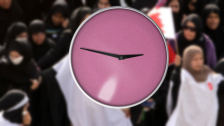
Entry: 2,47
